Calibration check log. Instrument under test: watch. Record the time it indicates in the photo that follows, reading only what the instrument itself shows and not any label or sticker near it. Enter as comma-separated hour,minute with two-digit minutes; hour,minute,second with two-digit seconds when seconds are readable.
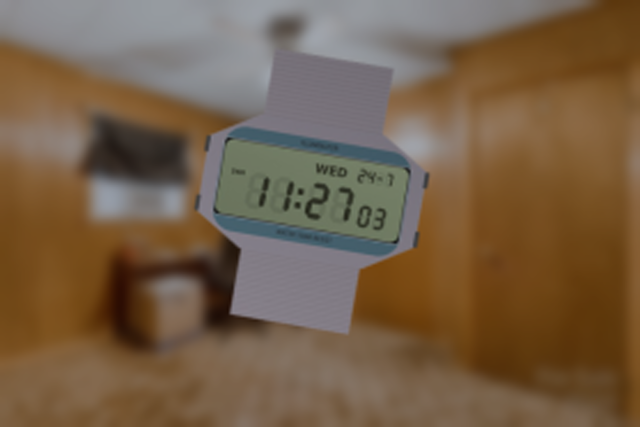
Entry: 11,27,03
